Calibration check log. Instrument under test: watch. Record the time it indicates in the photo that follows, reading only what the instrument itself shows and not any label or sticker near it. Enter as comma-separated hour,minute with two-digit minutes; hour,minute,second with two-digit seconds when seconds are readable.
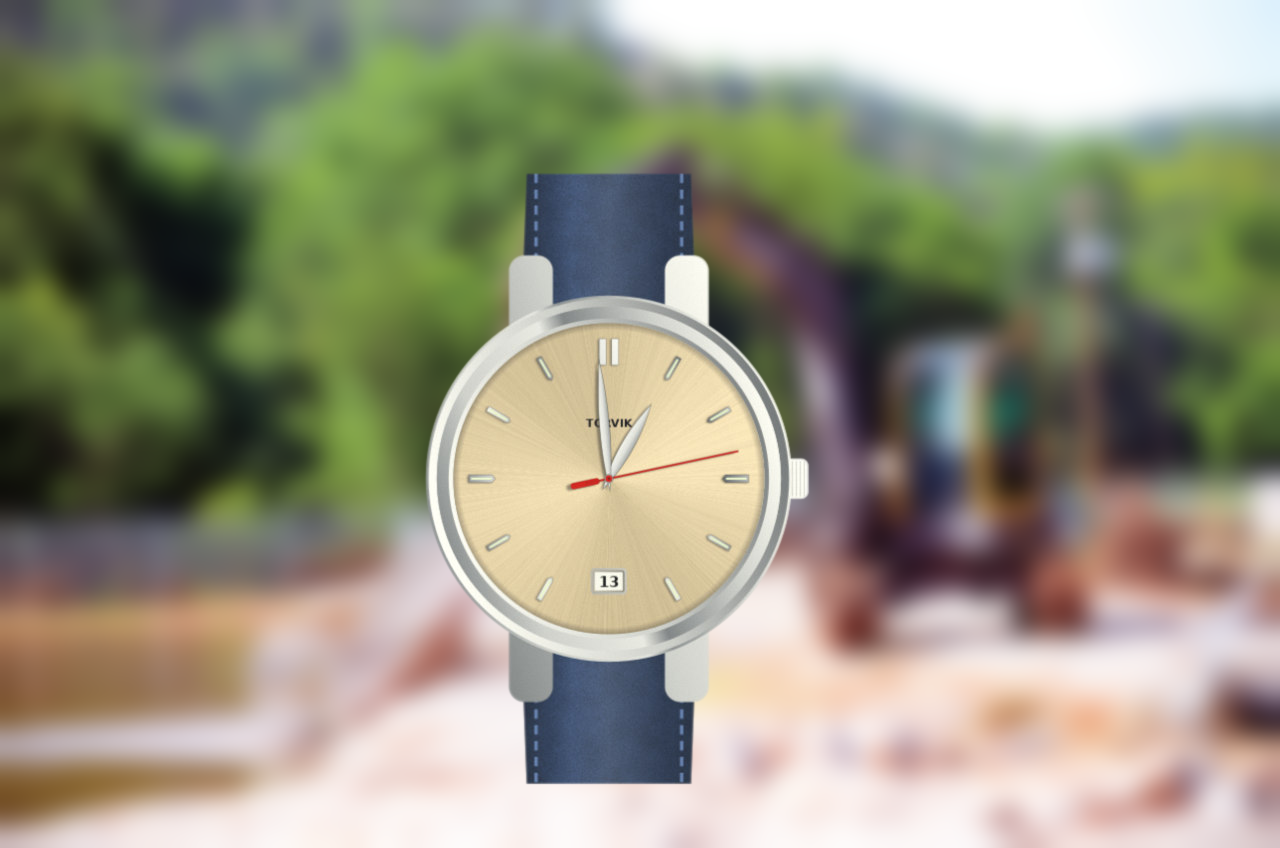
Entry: 12,59,13
